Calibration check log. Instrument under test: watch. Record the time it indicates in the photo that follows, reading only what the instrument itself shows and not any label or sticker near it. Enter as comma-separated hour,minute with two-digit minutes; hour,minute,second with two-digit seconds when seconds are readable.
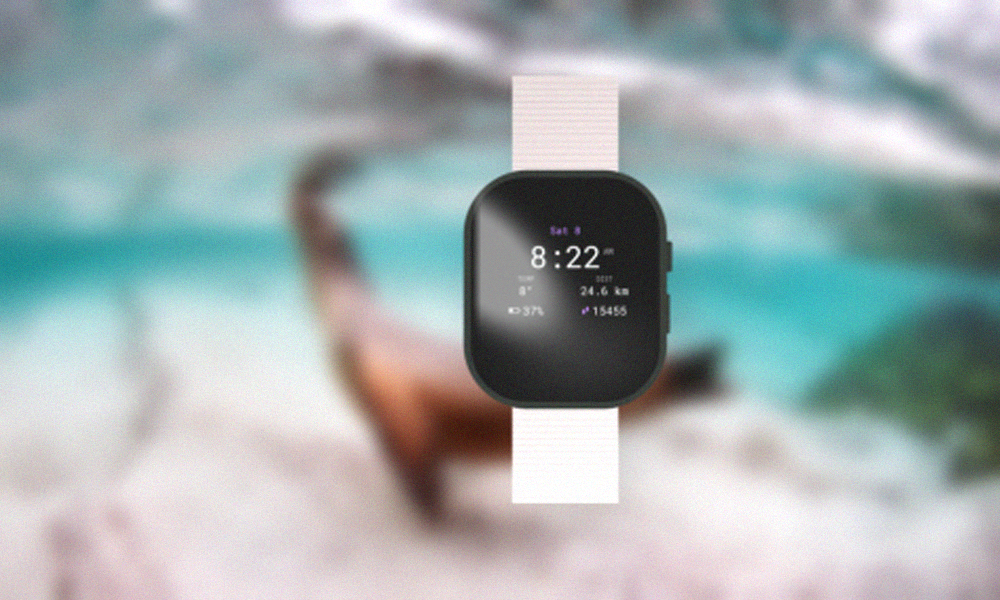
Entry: 8,22
